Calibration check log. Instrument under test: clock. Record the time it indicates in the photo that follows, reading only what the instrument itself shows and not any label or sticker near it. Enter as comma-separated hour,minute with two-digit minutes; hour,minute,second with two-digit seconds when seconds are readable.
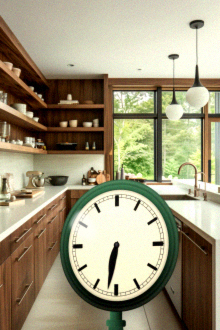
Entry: 6,32
